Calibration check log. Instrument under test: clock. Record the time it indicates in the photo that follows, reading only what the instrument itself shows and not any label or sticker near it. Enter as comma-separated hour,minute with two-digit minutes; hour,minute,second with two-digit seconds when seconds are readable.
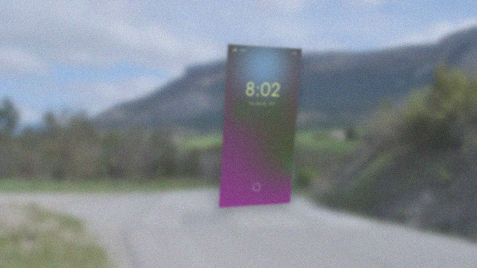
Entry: 8,02
